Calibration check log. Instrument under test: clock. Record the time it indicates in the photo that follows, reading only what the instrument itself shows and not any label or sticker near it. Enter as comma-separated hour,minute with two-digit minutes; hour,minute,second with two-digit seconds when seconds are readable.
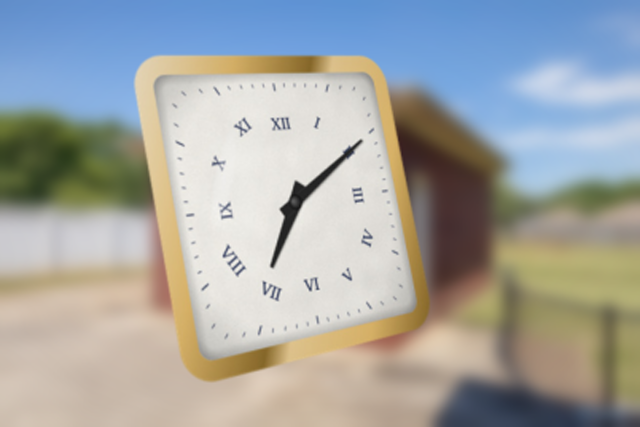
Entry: 7,10
